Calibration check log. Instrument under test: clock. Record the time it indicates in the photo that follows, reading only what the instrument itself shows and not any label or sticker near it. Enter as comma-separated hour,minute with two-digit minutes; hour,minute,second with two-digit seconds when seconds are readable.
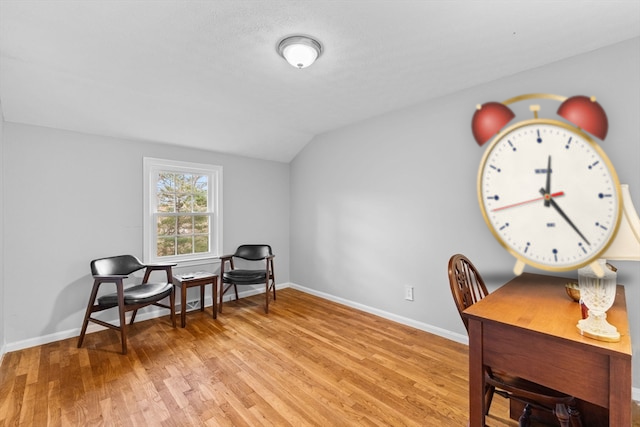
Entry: 12,23,43
